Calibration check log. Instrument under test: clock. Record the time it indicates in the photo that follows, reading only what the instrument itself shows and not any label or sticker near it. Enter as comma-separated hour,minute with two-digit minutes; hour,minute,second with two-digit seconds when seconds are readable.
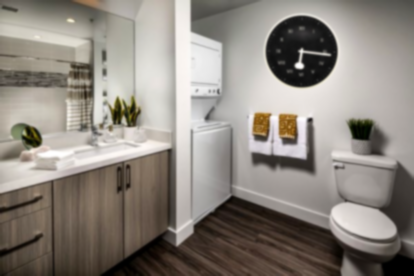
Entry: 6,16
